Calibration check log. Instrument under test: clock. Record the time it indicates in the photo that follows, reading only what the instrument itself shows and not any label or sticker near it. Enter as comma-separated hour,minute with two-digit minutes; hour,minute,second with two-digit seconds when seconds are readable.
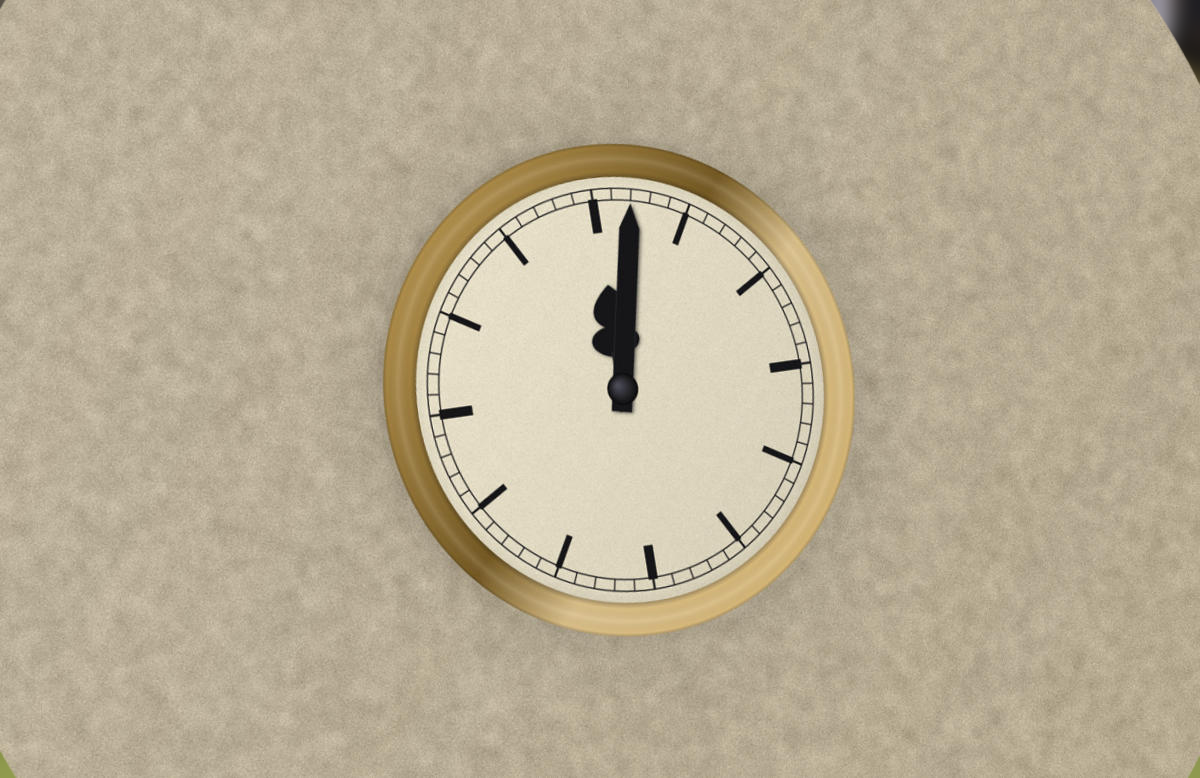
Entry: 12,02
